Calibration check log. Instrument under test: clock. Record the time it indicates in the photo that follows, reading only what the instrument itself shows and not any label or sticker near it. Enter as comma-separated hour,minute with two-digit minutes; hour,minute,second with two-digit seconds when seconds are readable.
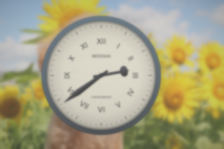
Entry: 2,39
